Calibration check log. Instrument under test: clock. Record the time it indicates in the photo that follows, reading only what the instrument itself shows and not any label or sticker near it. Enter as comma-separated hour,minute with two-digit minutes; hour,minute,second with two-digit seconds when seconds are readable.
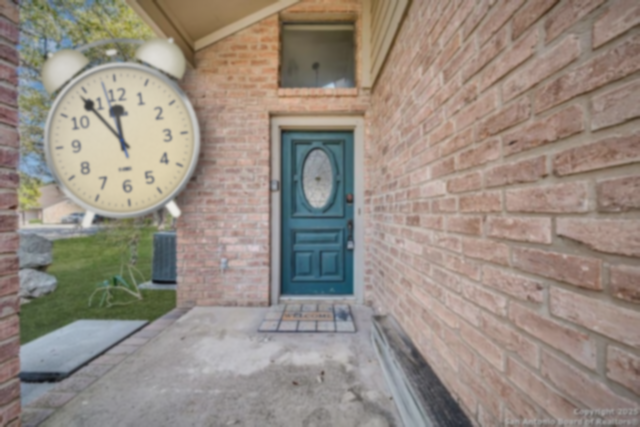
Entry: 11,53,58
